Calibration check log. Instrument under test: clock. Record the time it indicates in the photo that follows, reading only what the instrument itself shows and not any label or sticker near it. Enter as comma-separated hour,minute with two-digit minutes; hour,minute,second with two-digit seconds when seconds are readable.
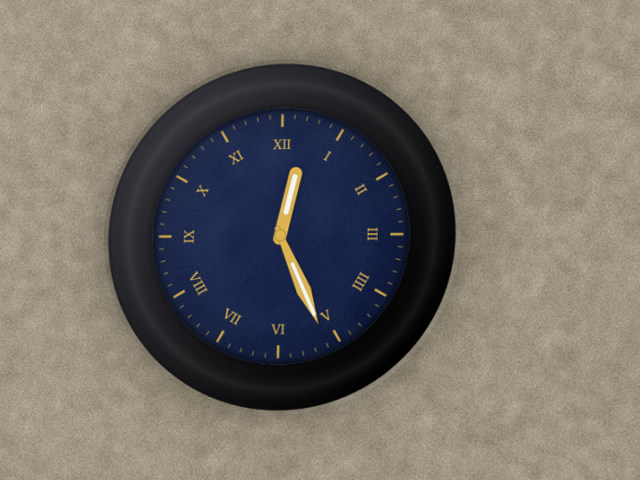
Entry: 12,26
